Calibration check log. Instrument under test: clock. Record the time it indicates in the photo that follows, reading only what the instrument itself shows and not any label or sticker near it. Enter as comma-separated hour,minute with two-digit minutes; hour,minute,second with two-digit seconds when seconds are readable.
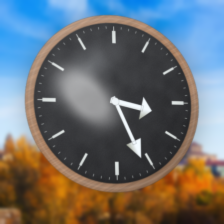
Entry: 3,26
